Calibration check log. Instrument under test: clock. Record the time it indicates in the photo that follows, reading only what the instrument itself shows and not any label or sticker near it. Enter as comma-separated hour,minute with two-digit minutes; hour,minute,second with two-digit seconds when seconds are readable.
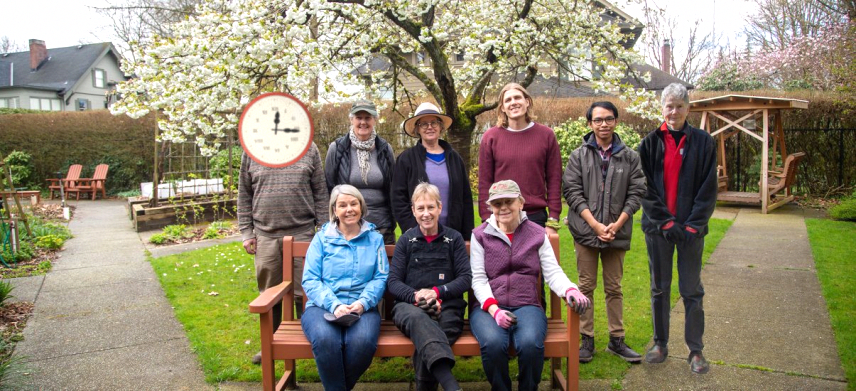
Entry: 12,16
